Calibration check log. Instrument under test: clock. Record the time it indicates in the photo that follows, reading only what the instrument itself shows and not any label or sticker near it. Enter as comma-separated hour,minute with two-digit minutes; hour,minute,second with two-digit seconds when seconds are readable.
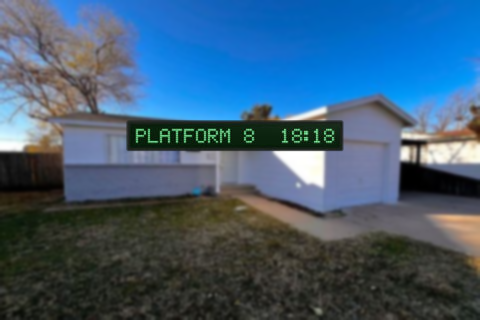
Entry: 18,18
